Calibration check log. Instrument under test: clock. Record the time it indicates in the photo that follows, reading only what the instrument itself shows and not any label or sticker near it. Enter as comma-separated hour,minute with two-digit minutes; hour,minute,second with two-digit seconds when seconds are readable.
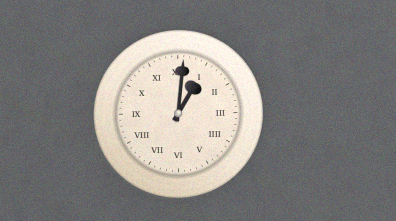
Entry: 1,01
